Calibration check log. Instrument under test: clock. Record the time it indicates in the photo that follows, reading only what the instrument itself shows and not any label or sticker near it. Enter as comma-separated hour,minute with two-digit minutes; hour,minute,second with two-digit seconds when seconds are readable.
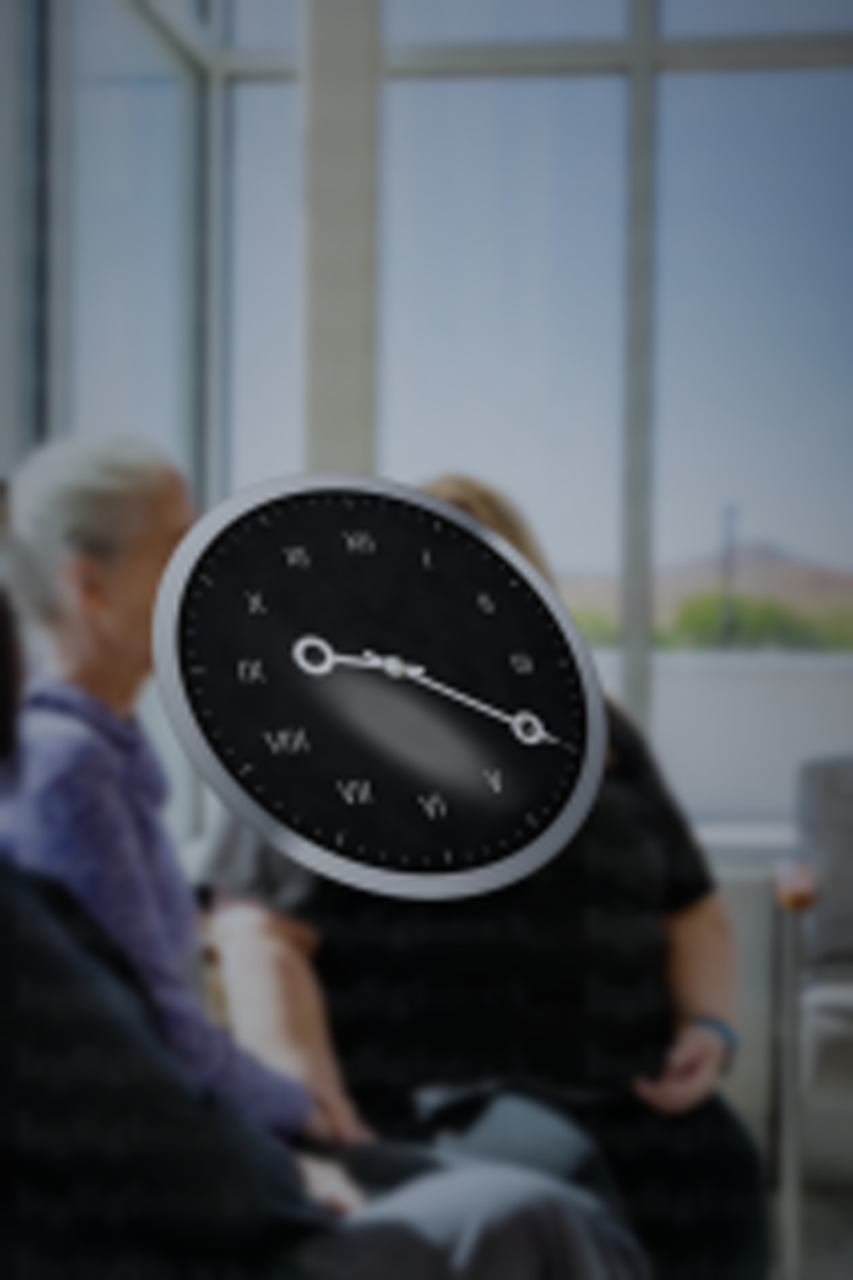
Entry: 9,20
